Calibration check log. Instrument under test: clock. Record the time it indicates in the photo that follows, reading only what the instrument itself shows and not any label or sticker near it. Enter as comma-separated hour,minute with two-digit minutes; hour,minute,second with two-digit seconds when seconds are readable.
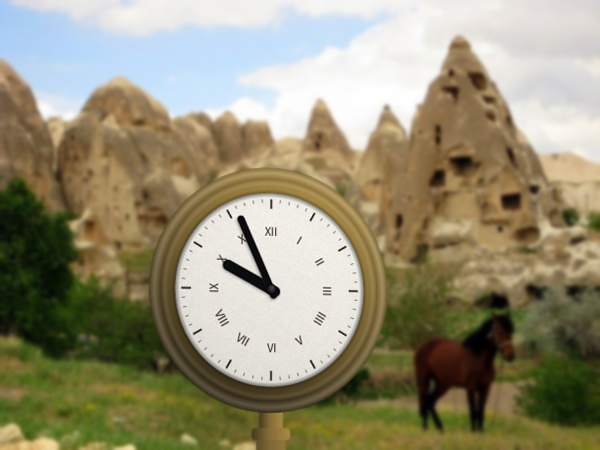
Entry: 9,56
